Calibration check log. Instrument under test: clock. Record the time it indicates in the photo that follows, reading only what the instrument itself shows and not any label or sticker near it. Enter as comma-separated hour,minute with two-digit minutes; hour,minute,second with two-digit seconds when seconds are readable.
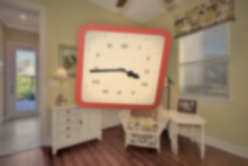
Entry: 3,44
